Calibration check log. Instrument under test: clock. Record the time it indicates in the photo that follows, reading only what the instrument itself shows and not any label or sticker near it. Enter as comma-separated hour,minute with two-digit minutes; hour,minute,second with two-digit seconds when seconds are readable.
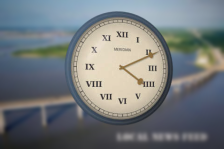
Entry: 4,11
